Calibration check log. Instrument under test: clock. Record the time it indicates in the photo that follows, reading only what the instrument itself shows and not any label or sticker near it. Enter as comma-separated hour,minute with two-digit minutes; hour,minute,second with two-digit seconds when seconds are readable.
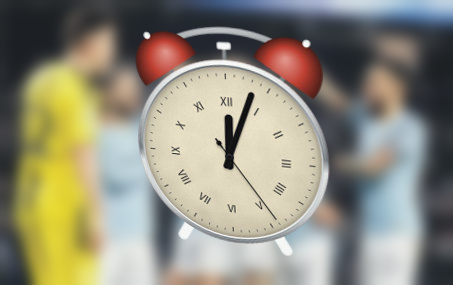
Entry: 12,03,24
